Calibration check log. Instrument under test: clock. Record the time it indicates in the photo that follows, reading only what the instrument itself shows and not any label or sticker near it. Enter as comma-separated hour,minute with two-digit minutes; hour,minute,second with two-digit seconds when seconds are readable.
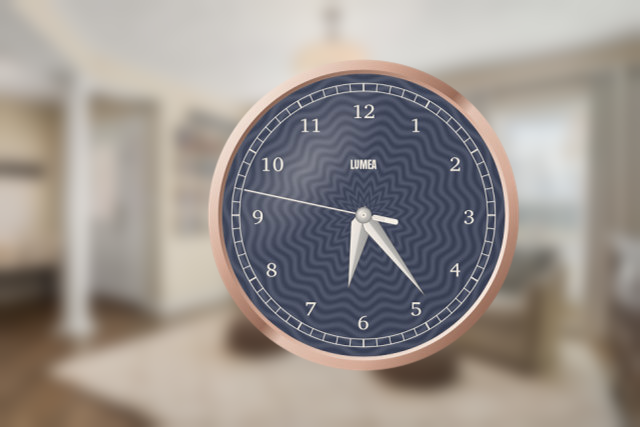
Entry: 6,23,47
